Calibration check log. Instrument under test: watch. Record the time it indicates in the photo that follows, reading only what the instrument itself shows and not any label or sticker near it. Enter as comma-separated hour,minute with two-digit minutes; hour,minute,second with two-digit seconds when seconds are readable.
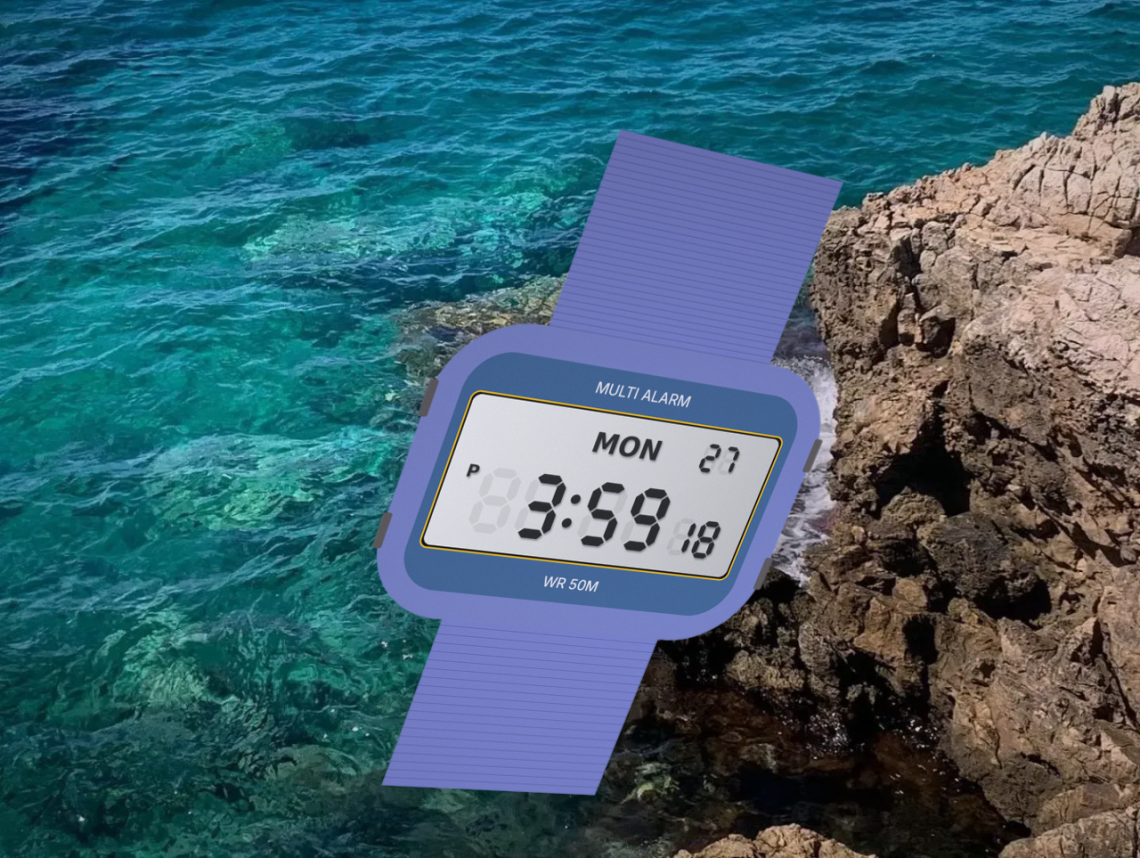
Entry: 3,59,18
